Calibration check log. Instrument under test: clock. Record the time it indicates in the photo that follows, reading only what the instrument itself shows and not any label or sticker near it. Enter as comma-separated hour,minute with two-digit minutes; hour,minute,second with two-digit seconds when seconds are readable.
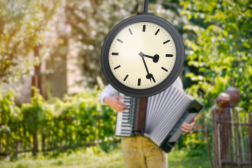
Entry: 3,26
